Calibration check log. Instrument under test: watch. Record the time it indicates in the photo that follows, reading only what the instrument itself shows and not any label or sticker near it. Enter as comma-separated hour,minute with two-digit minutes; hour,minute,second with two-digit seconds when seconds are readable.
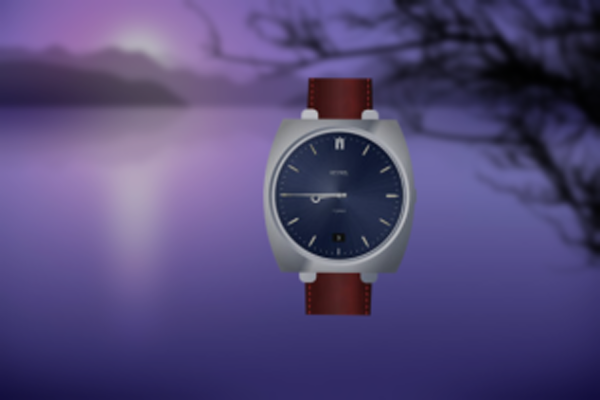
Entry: 8,45
